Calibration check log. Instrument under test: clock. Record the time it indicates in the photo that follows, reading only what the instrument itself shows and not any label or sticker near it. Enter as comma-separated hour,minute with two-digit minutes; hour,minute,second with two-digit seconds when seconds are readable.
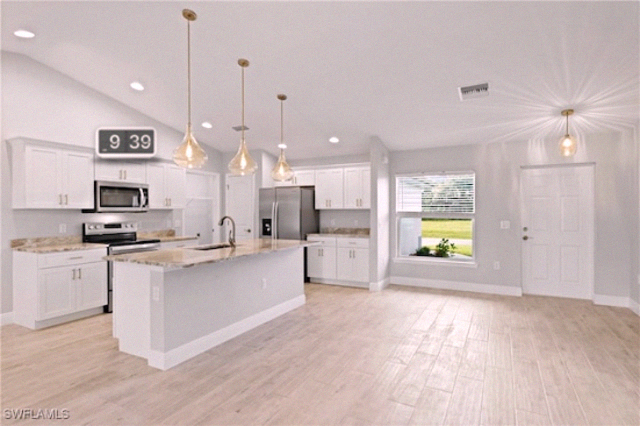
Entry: 9,39
